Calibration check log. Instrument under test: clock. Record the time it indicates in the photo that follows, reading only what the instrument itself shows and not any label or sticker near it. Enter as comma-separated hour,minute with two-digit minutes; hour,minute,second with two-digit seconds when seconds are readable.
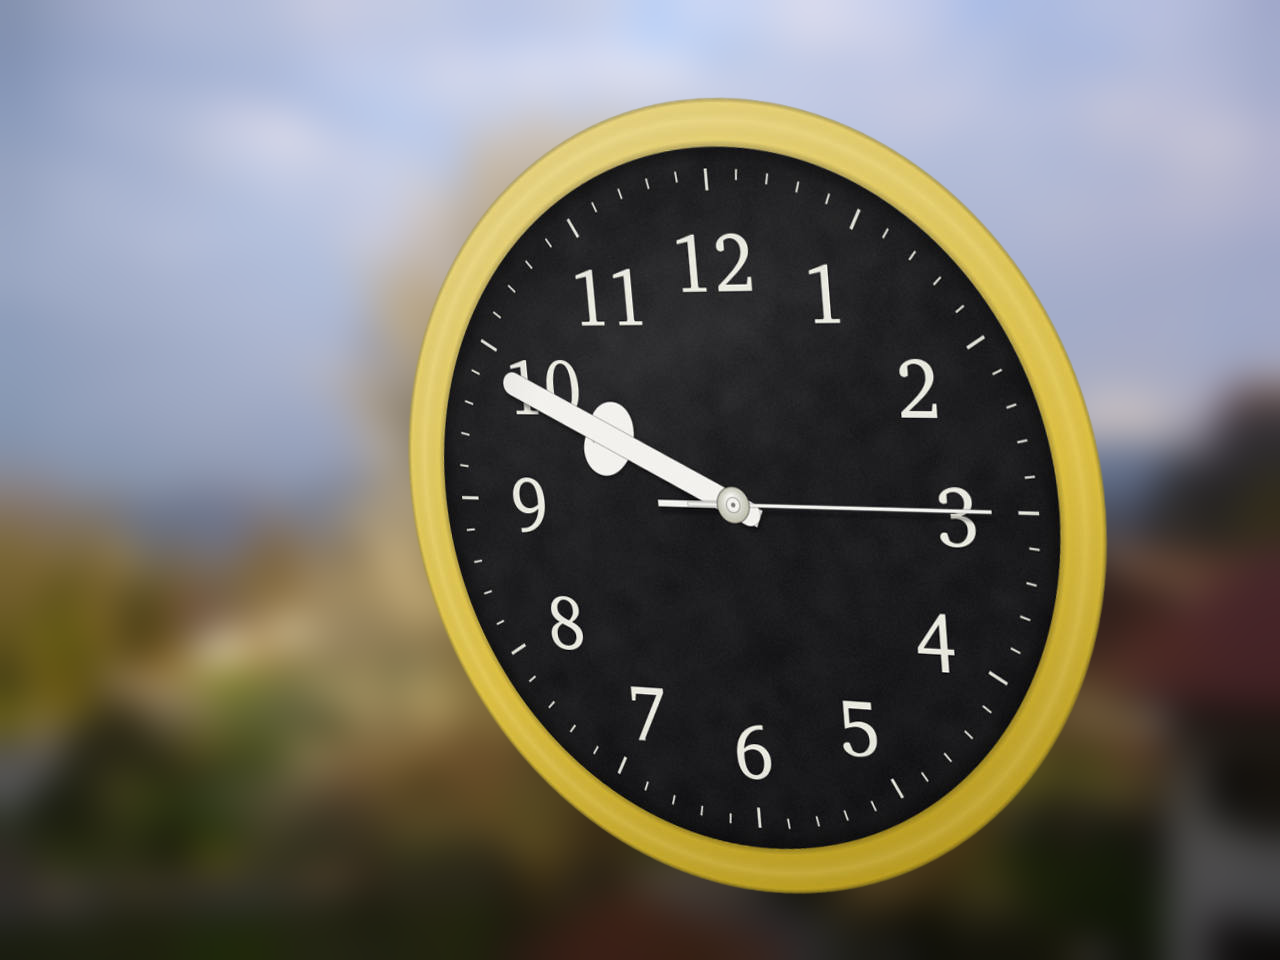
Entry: 9,49,15
